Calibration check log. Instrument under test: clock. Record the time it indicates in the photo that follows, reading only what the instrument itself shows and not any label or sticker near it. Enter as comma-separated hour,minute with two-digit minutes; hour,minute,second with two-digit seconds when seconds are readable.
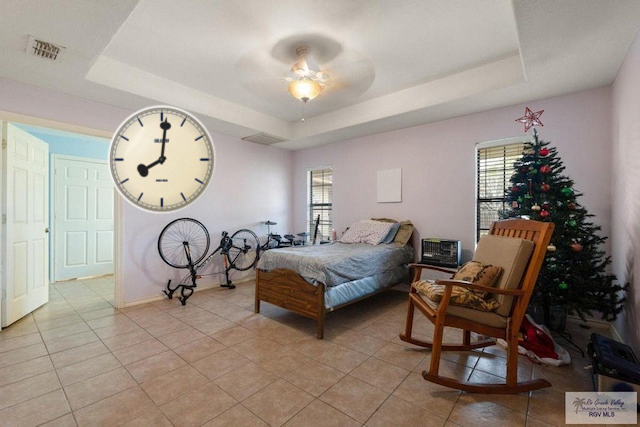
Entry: 8,01
